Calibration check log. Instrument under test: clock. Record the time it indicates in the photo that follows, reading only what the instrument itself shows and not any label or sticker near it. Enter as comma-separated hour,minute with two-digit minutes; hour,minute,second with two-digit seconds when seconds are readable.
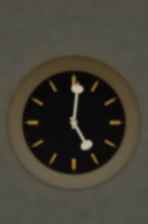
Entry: 5,01
